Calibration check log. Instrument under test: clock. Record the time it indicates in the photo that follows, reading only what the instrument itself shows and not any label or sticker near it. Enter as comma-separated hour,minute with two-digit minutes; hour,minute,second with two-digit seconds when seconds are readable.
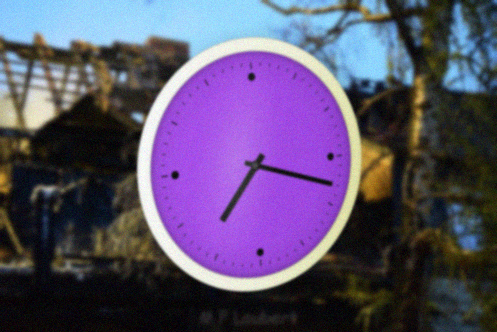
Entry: 7,18
